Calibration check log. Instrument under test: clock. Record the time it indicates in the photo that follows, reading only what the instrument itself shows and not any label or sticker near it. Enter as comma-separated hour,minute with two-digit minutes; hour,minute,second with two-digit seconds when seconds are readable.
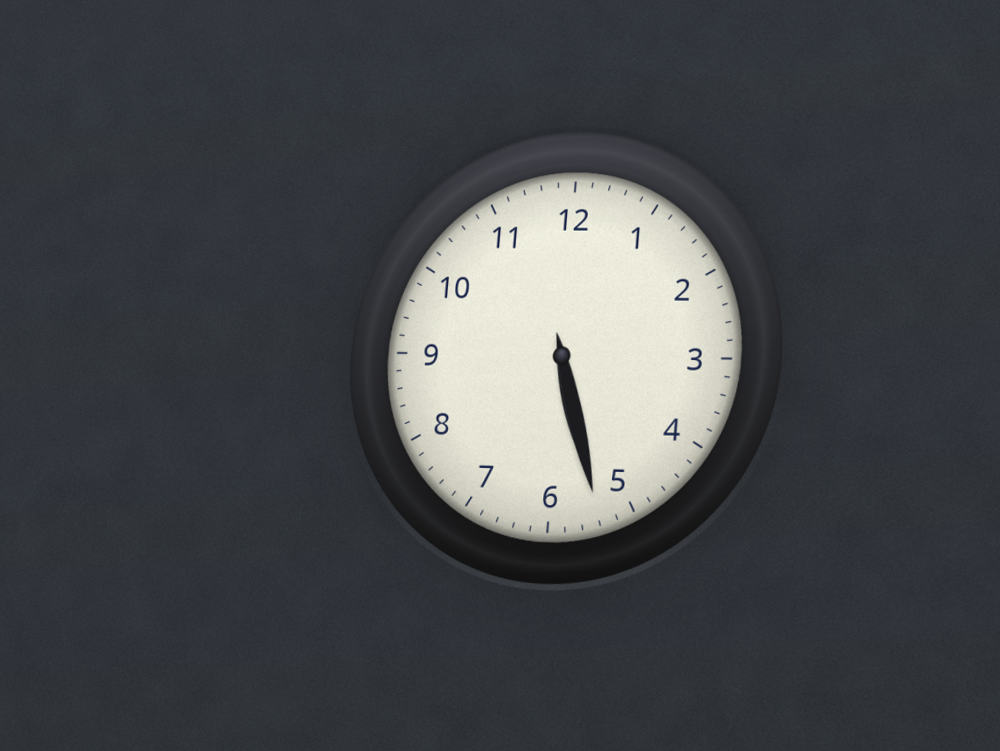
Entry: 5,27
